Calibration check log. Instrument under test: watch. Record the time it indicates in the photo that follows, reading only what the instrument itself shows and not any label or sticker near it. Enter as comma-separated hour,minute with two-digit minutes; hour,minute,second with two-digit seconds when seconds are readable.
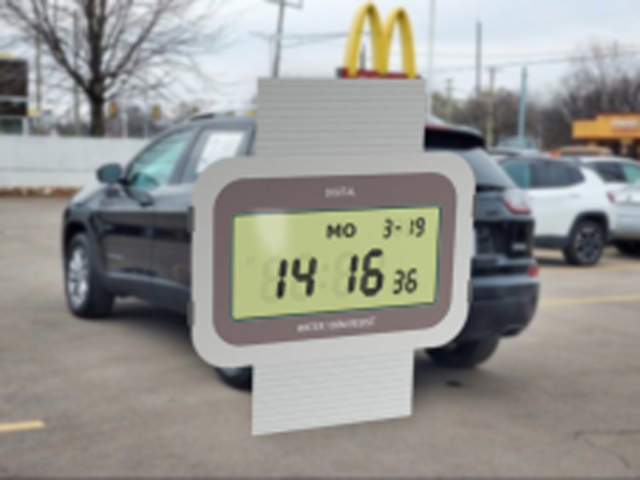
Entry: 14,16,36
